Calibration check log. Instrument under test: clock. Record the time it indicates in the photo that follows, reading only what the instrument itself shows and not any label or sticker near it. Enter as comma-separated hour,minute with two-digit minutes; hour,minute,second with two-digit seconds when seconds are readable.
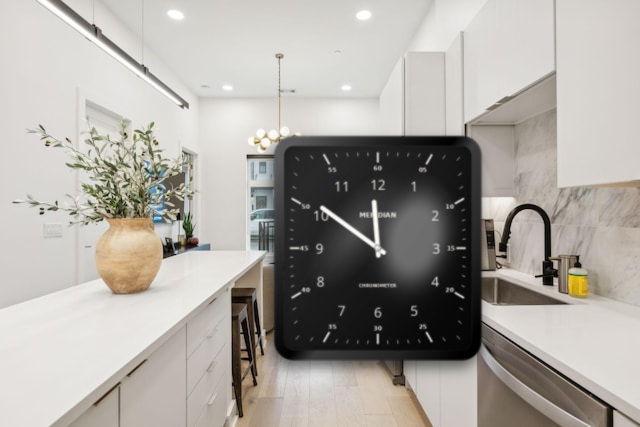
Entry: 11,51
